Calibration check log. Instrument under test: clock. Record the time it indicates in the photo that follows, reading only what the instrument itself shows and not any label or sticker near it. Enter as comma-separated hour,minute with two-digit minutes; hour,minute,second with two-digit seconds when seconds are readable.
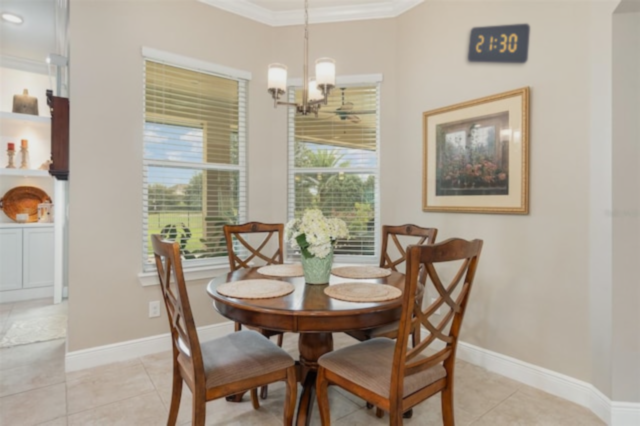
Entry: 21,30
